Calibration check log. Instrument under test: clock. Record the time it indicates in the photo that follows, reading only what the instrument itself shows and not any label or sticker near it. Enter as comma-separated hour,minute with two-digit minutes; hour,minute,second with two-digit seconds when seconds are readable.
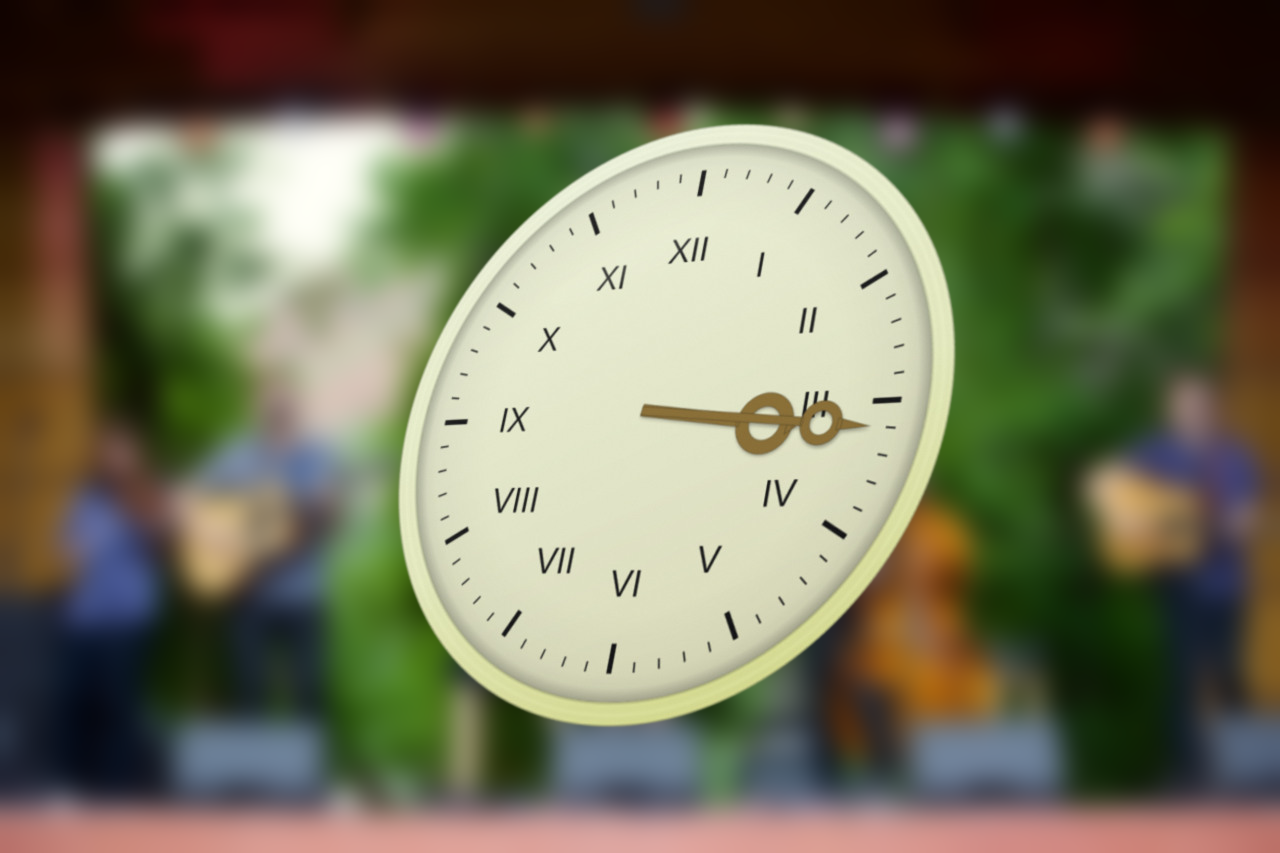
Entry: 3,16
